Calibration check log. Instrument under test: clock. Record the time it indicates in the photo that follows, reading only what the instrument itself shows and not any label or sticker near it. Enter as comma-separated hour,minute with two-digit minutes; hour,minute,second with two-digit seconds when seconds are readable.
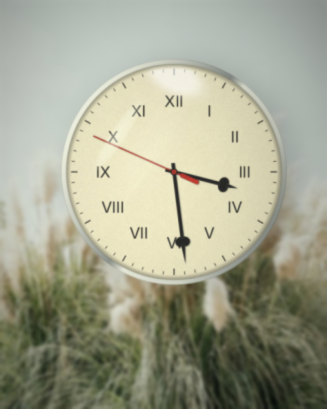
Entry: 3,28,49
